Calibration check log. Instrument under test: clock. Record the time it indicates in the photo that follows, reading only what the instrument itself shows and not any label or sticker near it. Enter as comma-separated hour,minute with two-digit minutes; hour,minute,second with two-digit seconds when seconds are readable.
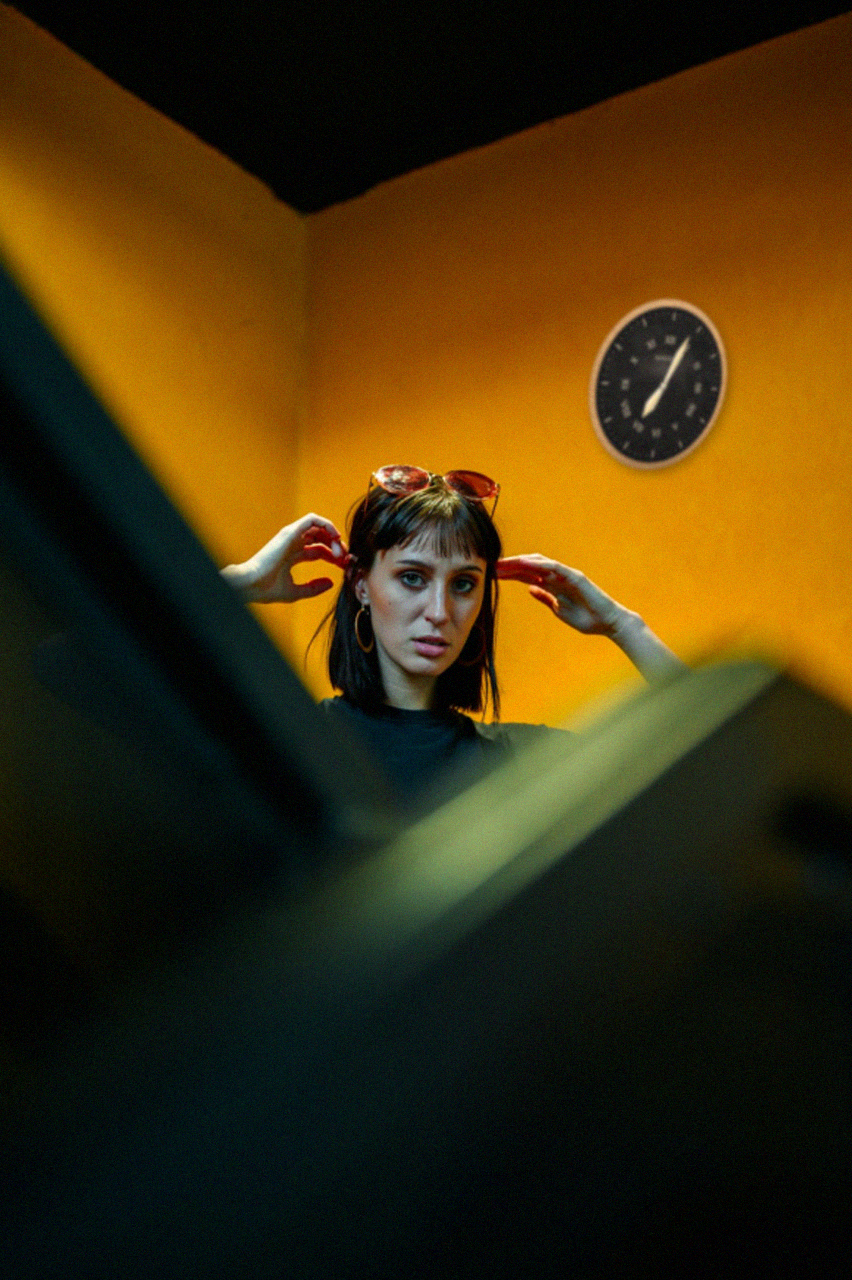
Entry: 7,04
